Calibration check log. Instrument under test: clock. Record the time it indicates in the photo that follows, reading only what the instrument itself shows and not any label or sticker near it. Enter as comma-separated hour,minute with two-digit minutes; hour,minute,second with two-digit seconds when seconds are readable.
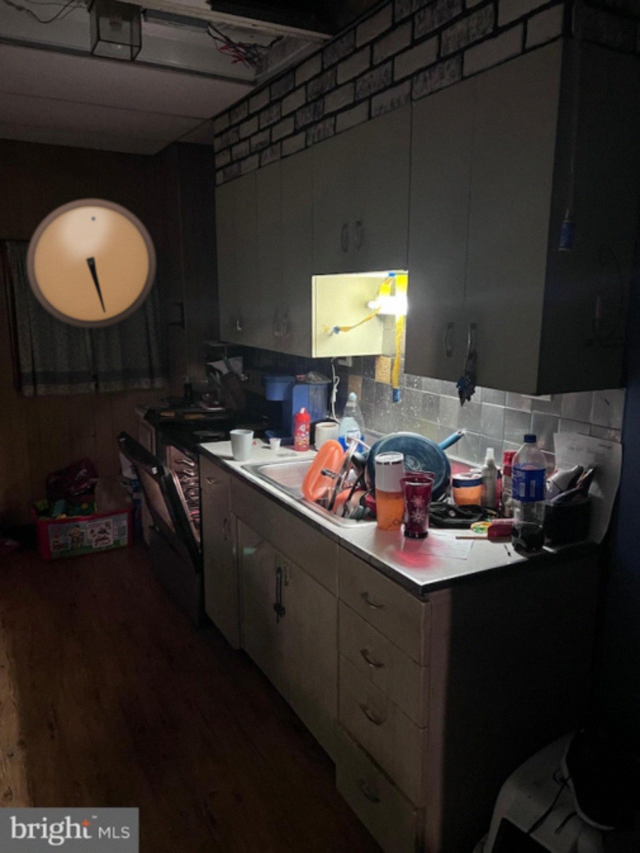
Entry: 5,27
